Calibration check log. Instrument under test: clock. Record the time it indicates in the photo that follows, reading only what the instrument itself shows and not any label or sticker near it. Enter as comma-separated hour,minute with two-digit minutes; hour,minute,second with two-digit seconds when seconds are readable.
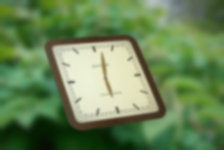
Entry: 6,02
